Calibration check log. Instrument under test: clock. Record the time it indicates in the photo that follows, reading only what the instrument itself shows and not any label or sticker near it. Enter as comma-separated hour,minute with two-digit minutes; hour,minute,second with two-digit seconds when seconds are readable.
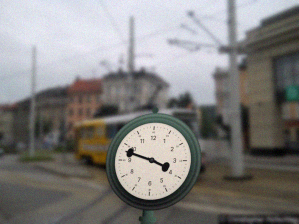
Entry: 3,48
